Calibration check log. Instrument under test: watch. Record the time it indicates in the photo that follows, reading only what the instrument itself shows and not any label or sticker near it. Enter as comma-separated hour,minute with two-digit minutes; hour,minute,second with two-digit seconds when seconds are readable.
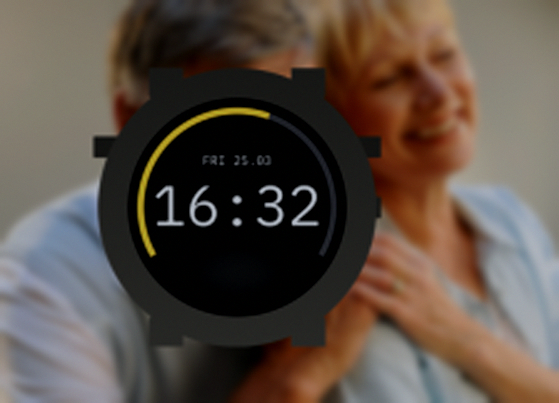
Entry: 16,32
